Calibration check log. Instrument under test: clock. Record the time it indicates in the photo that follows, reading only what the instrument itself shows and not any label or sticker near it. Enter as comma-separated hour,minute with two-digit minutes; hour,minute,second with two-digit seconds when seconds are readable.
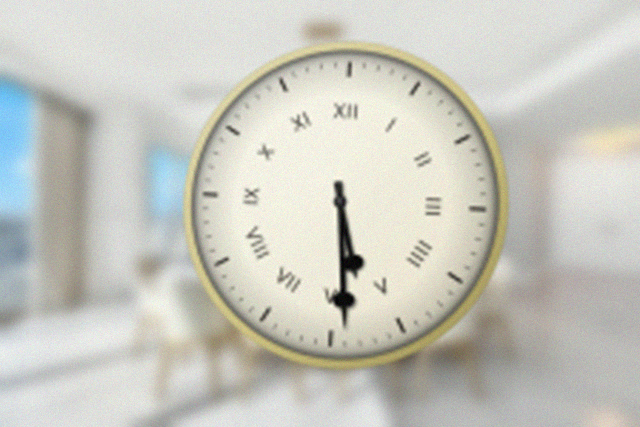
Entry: 5,29
